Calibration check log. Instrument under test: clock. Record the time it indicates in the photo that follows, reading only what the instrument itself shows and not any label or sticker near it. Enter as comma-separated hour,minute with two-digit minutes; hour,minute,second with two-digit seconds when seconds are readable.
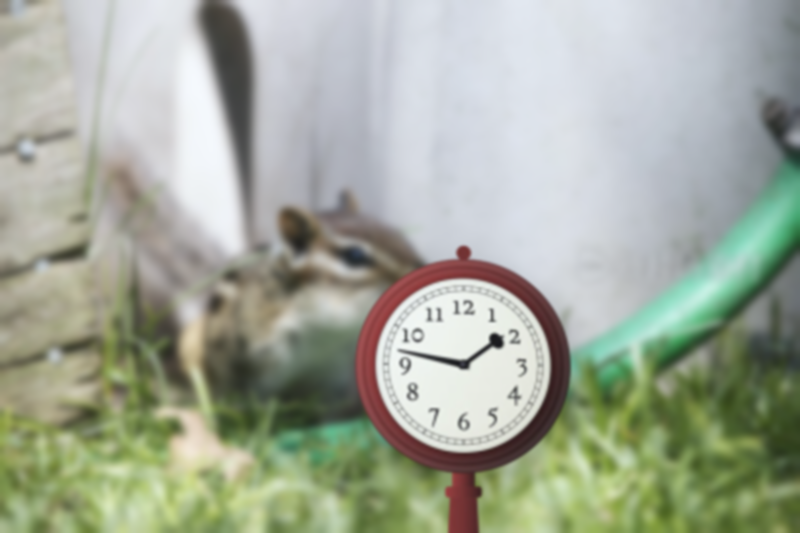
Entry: 1,47
